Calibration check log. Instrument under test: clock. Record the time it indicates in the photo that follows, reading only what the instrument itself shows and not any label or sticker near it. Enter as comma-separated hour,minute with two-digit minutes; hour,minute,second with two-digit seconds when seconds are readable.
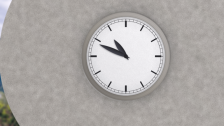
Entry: 10,49
